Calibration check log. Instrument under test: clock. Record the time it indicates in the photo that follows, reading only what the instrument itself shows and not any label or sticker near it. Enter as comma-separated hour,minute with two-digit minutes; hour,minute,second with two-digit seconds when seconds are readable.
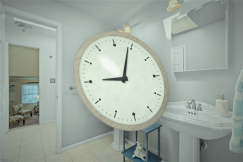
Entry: 9,04
